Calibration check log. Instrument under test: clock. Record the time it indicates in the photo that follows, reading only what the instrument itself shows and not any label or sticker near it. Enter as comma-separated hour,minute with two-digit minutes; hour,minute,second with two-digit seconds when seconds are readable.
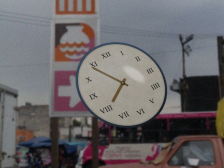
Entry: 7,54
